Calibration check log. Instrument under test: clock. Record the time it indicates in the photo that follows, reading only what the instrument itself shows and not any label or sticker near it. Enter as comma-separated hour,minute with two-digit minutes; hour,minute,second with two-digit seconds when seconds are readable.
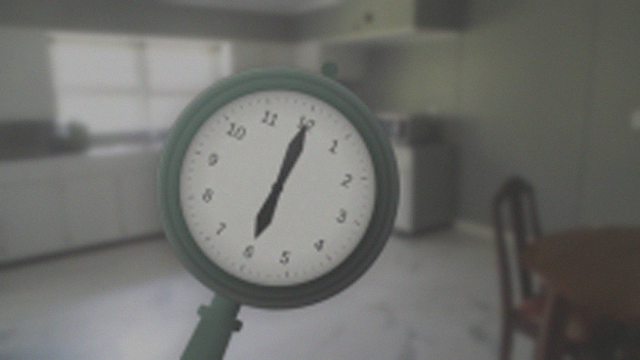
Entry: 6,00
